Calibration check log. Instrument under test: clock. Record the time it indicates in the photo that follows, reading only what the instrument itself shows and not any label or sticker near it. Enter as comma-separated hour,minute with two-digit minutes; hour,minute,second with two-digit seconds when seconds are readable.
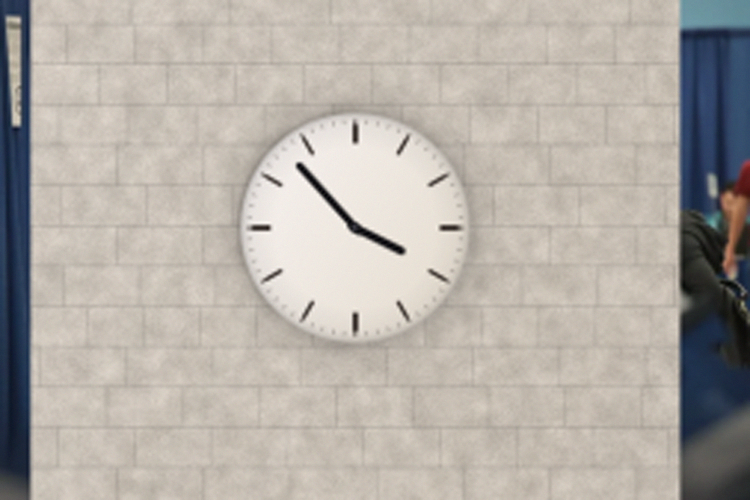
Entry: 3,53
